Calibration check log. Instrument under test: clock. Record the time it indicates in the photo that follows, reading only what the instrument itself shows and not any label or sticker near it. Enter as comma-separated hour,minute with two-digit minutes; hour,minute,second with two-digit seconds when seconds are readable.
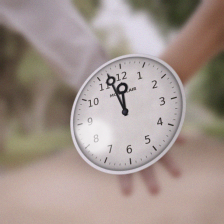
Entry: 11,57
